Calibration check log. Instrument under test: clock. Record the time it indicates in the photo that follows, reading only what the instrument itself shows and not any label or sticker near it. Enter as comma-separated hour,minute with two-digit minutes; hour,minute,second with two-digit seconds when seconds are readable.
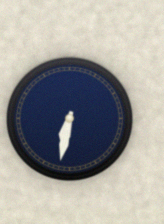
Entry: 6,32
